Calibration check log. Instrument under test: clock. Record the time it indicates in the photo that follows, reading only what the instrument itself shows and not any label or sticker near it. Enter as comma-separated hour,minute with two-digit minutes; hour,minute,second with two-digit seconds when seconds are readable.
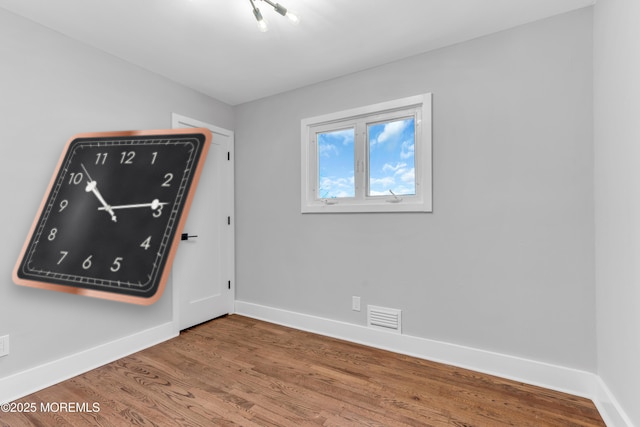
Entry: 10,13,52
